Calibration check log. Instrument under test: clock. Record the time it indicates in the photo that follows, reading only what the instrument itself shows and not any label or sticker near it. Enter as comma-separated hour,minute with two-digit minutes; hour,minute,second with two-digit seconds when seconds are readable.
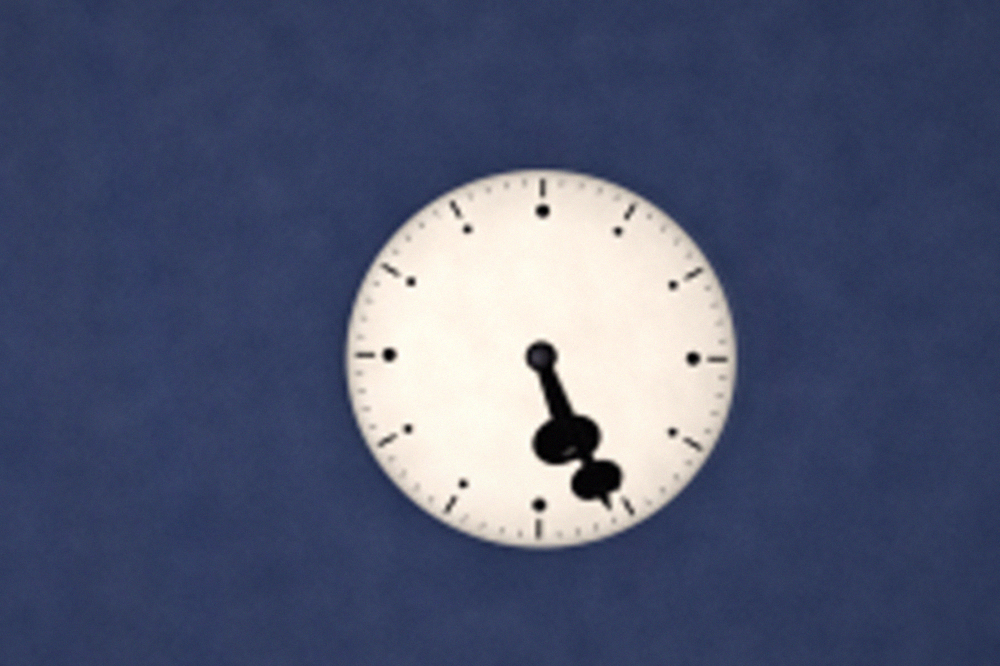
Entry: 5,26
